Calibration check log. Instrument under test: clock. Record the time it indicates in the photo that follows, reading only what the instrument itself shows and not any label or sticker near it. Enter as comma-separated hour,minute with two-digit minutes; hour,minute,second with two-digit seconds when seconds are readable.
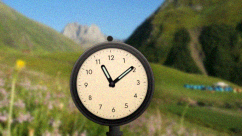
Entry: 11,09
